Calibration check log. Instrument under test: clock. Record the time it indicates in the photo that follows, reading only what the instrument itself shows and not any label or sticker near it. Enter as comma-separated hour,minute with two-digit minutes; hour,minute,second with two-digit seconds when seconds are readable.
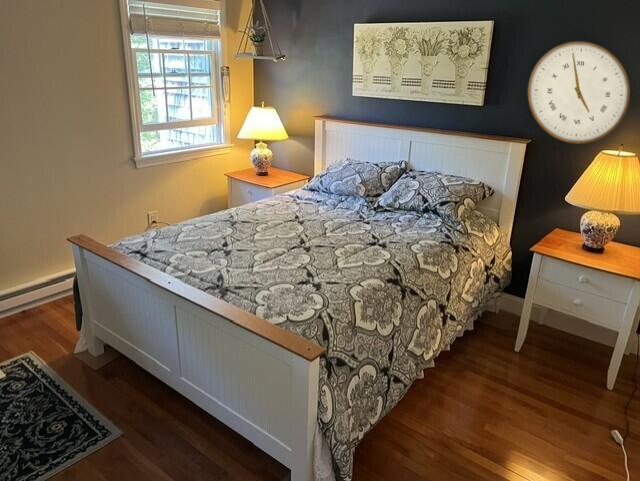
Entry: 4,58
